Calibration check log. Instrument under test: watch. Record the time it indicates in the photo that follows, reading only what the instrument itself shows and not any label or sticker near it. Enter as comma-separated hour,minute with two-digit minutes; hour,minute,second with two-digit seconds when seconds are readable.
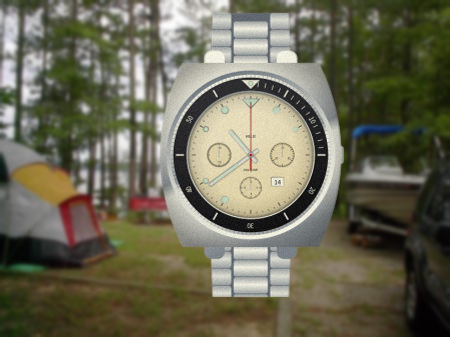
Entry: 10,39
